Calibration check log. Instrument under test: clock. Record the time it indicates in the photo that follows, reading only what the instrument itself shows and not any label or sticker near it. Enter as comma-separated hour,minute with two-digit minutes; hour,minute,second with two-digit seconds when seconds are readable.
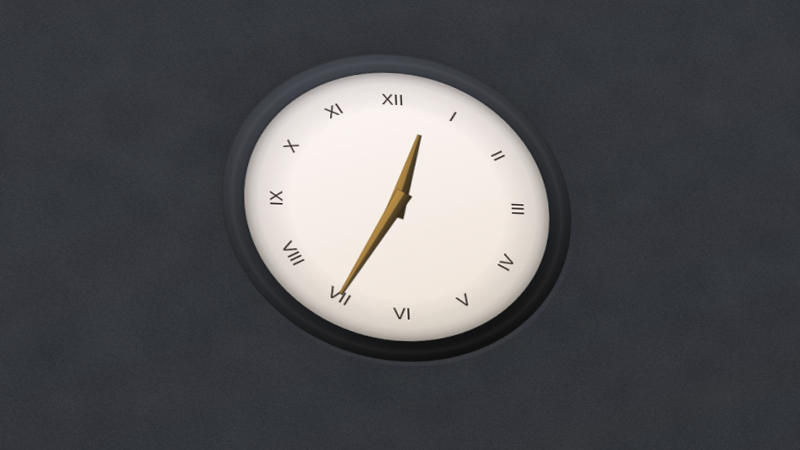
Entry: 12,35
